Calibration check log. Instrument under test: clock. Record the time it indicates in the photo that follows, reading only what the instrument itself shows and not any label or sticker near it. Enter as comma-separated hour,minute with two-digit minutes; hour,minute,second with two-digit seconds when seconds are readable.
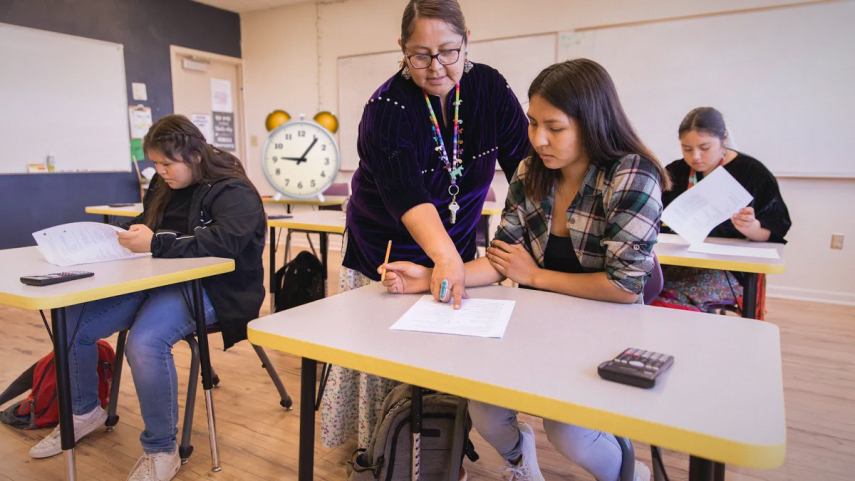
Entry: 9,06
